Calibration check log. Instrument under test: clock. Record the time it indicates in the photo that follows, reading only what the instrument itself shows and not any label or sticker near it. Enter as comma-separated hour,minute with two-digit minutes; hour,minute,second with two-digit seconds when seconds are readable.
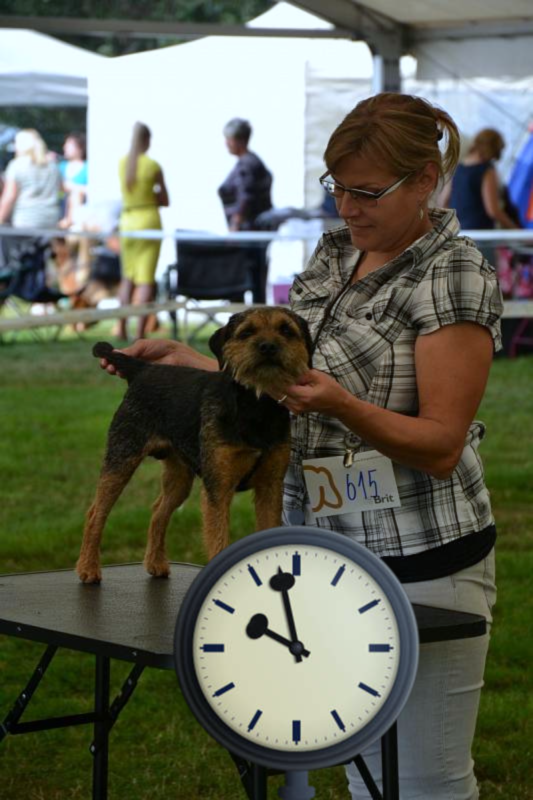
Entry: 9,58
